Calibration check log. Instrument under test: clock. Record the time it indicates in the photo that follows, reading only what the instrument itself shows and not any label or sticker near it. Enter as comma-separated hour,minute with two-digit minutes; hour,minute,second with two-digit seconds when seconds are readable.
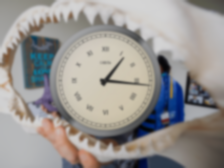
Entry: 1,16
